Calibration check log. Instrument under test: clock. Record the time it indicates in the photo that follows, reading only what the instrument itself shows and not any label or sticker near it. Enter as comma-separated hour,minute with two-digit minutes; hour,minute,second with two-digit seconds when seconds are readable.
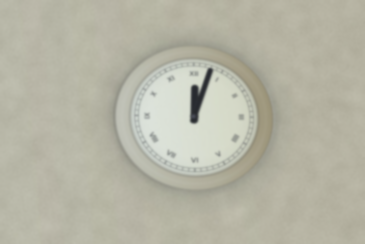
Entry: 12,03
